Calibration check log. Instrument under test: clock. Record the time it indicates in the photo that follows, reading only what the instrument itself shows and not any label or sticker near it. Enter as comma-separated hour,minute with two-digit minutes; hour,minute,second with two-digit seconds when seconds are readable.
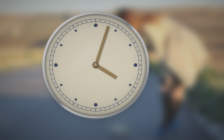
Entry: 4,03
